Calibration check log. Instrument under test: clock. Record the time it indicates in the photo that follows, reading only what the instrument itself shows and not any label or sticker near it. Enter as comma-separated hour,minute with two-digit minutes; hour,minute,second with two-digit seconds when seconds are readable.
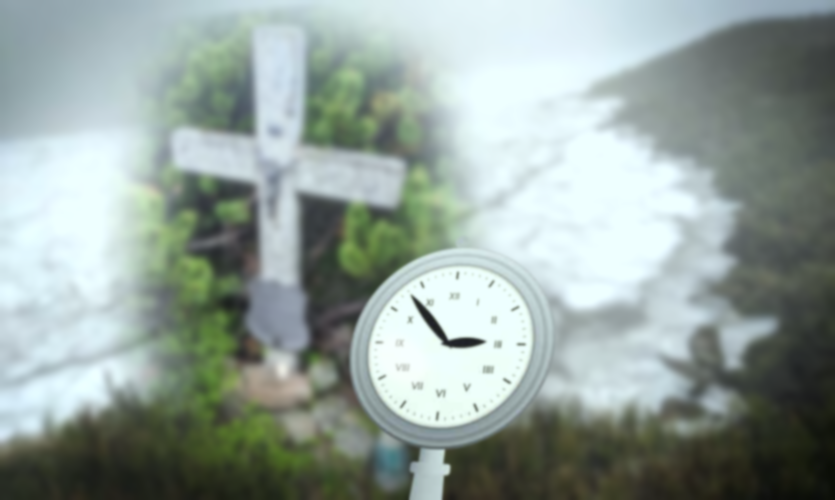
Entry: 2,53
